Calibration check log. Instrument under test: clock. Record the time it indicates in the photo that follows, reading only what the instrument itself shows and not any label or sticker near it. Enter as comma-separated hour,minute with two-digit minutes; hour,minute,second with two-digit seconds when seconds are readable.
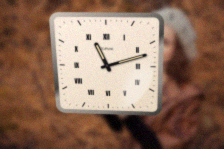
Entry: 11,12
